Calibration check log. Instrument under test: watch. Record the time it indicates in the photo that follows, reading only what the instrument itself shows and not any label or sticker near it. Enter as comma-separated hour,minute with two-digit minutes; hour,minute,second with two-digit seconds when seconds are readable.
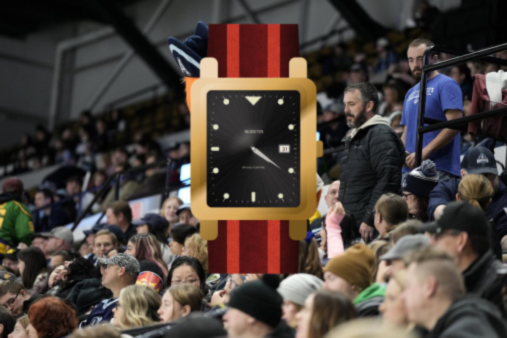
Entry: 4,21
